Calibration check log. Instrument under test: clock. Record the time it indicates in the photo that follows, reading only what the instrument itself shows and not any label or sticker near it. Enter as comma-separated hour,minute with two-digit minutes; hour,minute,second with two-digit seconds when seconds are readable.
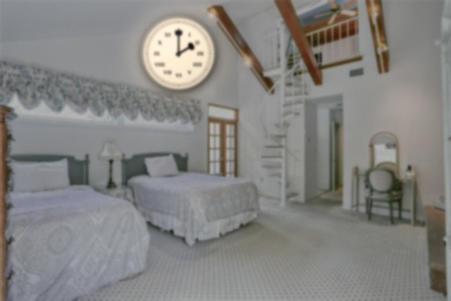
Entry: 2,00
